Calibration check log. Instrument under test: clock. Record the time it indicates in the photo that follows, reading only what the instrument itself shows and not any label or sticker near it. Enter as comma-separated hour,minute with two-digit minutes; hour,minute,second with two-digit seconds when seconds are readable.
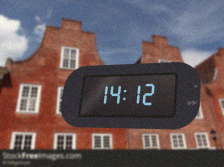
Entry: 14,12
